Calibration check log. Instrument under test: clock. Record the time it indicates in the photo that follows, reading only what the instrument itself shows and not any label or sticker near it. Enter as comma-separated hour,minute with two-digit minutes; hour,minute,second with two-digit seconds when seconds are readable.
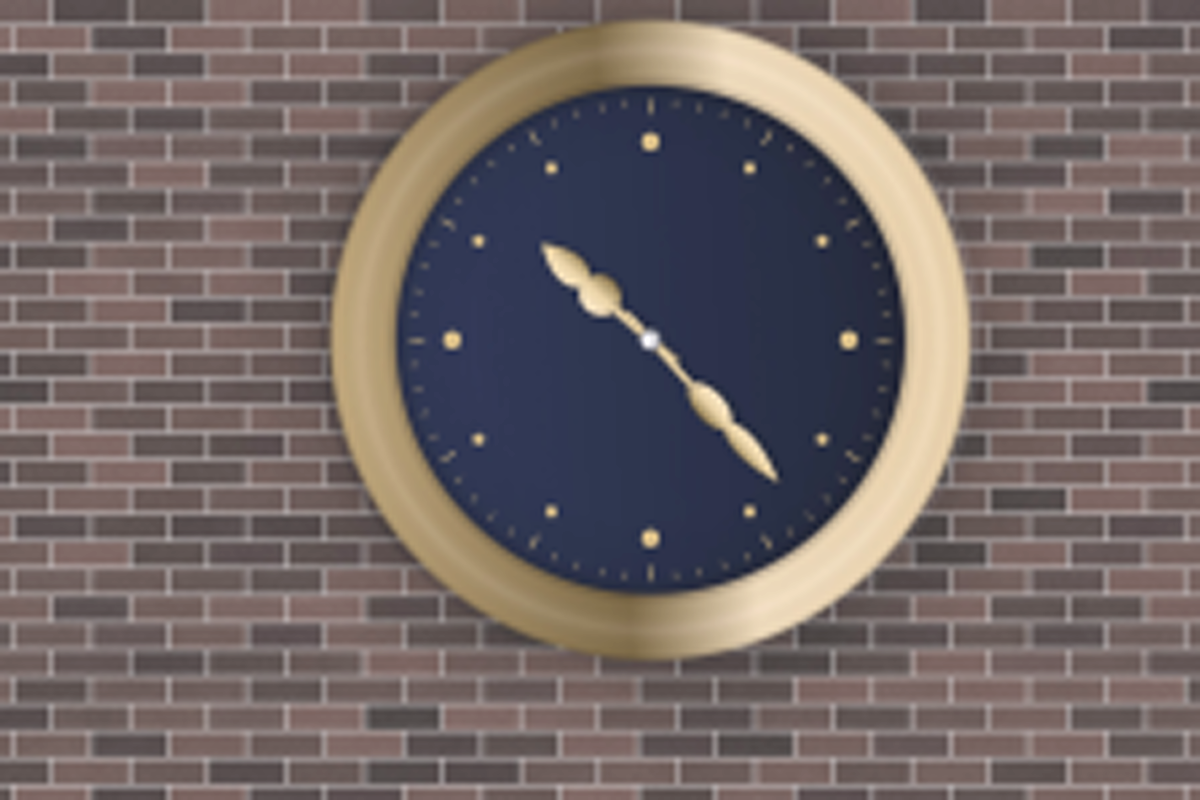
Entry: 10,23
